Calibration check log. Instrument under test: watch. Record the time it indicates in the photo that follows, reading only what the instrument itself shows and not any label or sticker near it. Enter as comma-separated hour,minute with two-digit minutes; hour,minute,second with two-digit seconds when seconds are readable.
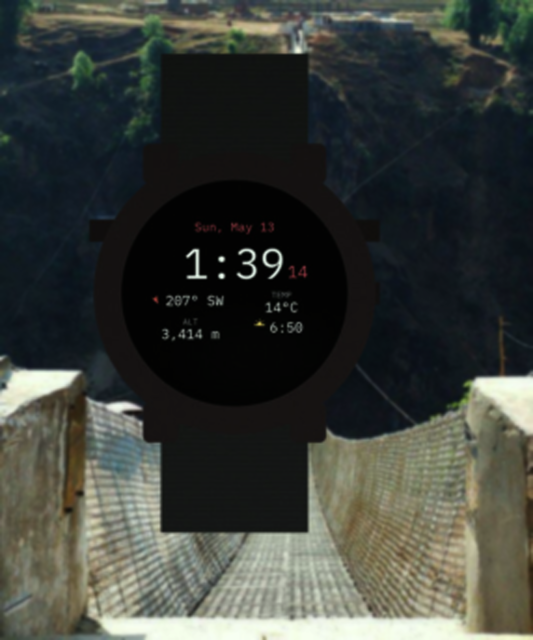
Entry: 1,39,14
